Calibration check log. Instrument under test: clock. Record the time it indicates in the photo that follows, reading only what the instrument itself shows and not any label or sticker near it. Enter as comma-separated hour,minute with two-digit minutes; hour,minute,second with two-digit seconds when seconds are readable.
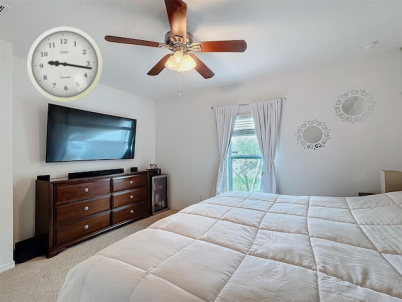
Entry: 9,17
